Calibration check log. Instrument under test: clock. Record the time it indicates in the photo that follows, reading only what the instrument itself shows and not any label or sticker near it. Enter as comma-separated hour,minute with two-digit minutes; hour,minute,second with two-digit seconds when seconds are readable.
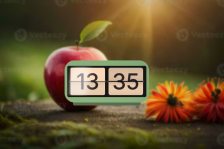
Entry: 13,35
